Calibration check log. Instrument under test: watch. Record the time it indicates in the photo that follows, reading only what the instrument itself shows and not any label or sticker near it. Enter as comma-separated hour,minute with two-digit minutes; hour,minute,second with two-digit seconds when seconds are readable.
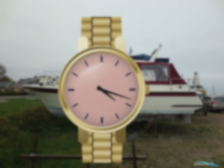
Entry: 4,18
